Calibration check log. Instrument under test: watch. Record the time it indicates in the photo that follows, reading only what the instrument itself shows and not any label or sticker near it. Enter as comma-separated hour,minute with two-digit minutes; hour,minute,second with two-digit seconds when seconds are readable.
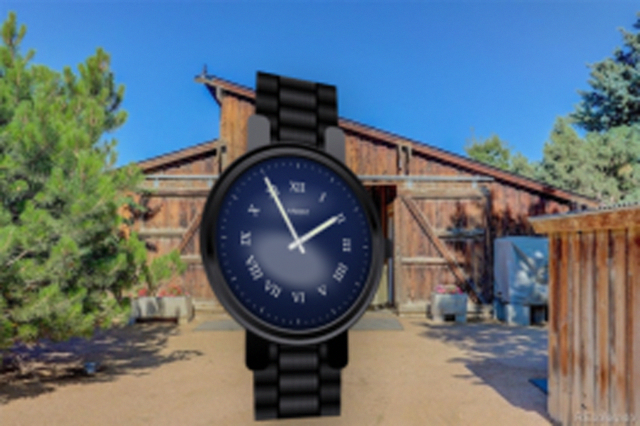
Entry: 1,55
